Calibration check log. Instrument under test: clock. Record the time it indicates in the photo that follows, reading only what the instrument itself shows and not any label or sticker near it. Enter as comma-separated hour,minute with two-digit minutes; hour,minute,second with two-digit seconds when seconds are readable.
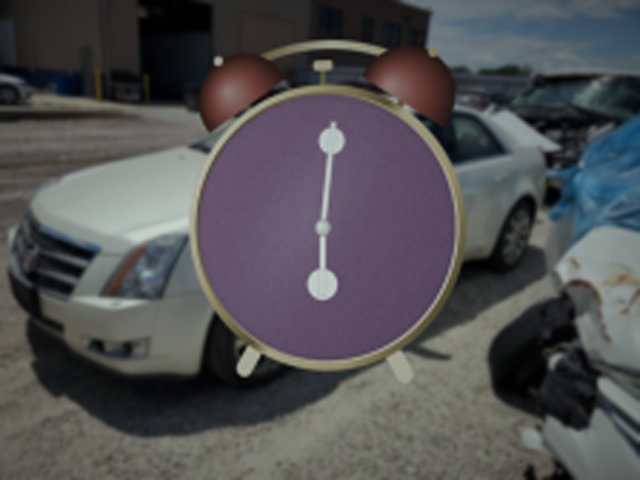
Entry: 6,01
